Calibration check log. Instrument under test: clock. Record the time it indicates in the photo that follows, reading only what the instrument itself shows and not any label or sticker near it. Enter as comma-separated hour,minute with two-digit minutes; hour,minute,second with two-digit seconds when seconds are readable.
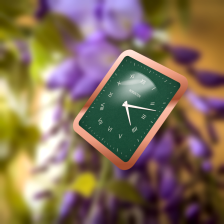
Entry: 4,12
